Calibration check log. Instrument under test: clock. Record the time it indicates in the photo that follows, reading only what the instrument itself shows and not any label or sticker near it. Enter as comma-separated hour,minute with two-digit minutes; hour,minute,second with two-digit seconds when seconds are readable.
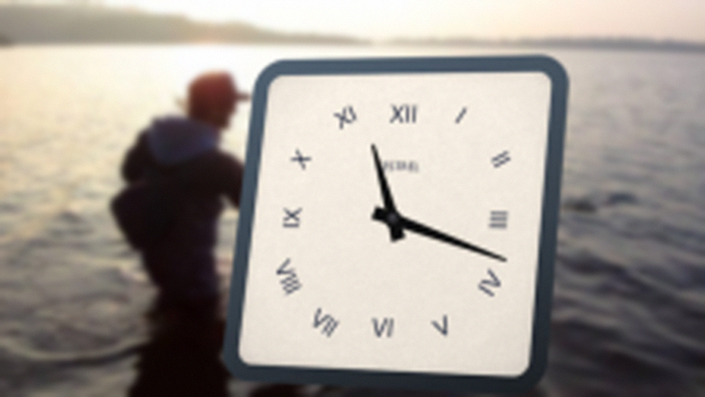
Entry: 11,18
